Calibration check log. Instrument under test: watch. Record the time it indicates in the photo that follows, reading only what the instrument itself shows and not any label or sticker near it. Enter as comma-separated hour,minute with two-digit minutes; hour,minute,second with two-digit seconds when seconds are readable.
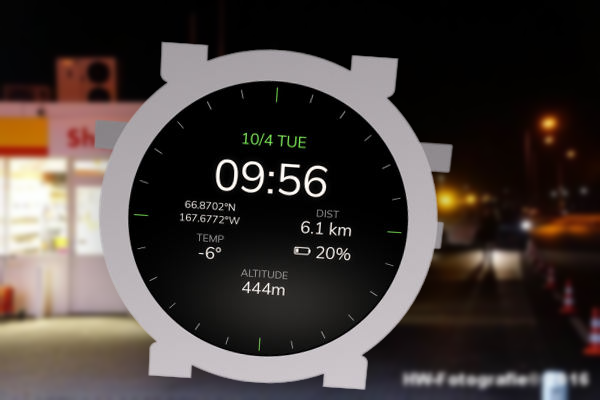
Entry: 9,56
